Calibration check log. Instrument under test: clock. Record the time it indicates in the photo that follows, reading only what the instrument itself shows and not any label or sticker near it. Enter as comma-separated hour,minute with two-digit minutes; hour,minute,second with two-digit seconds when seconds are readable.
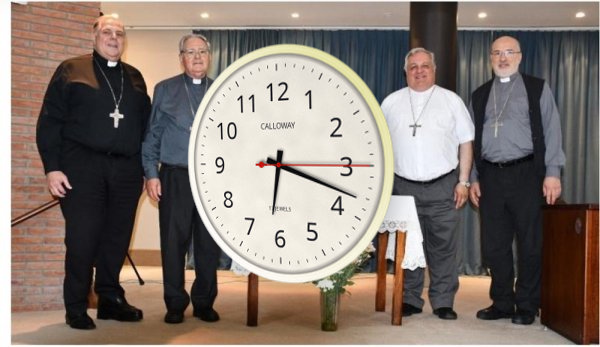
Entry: 6,18,15
